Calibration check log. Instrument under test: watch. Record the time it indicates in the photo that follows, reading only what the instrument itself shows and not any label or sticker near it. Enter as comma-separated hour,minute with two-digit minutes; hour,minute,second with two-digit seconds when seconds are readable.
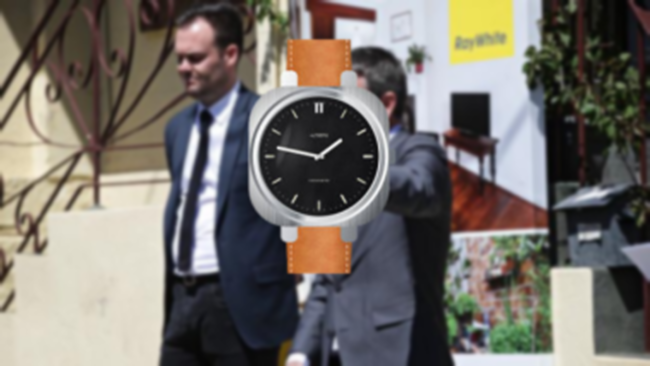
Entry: 1,47
